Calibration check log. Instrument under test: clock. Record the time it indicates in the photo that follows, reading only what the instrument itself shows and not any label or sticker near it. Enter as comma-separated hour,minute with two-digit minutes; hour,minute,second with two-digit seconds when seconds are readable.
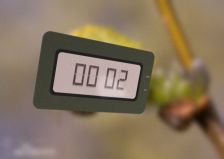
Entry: 0,02
